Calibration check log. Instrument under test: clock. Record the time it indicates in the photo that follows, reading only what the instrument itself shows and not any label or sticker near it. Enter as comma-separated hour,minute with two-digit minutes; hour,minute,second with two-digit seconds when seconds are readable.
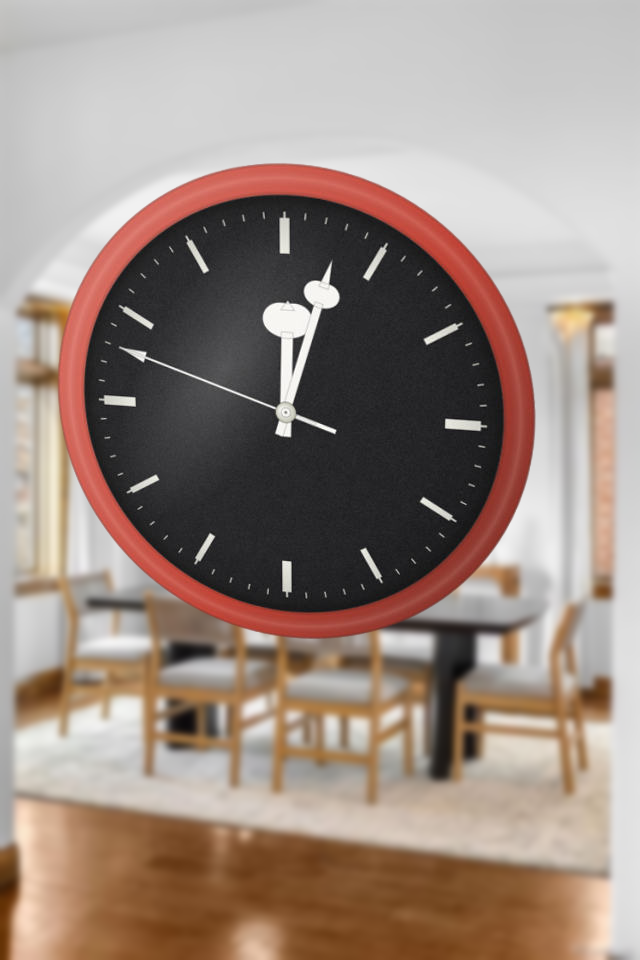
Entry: 12,02,48
